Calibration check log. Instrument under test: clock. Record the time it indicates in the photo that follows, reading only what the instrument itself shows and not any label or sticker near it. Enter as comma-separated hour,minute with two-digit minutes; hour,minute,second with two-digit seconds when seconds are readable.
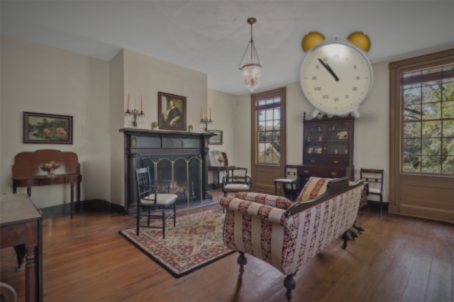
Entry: 10,53
